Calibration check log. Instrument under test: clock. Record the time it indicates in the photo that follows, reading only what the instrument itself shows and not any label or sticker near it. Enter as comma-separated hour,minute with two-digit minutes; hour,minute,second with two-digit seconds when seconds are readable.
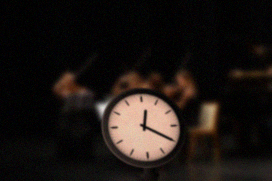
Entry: 12,20
